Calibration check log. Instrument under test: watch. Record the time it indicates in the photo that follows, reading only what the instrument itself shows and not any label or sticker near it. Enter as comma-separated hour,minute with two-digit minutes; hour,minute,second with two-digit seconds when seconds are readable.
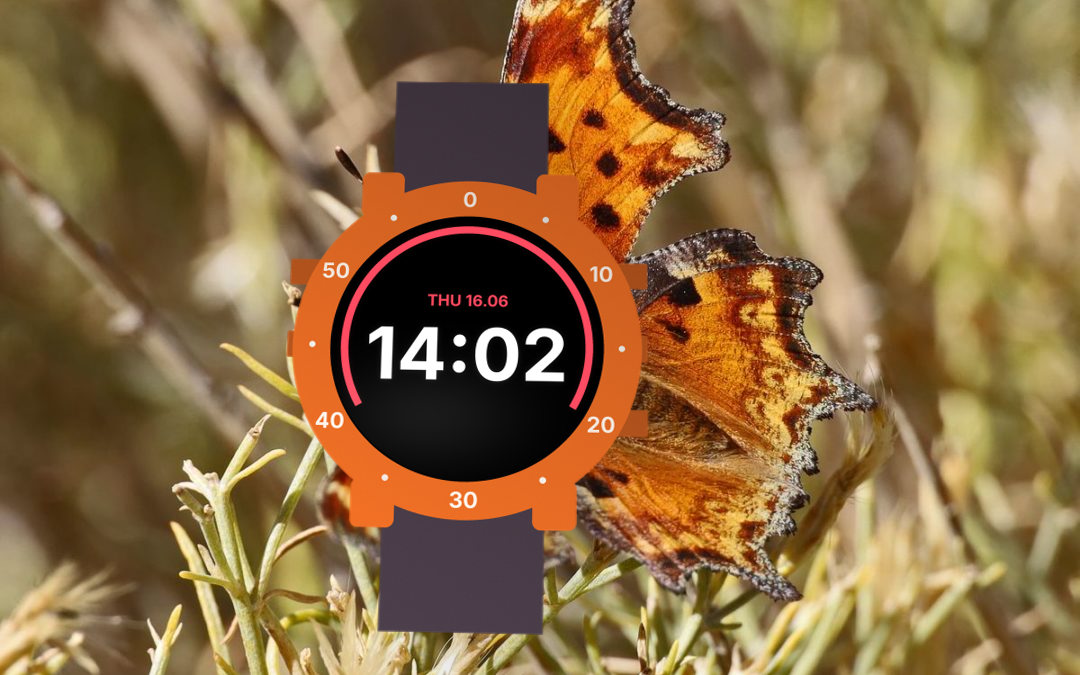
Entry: 14,02
